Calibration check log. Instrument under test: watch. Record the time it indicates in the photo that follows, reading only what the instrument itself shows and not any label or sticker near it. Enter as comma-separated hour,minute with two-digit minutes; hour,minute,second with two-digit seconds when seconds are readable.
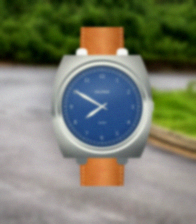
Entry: 7,50
